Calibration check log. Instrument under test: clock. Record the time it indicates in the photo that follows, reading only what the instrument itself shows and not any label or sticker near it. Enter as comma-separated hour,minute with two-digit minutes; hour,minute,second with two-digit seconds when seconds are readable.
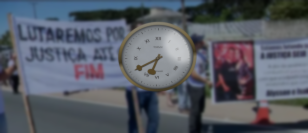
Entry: 6,40
